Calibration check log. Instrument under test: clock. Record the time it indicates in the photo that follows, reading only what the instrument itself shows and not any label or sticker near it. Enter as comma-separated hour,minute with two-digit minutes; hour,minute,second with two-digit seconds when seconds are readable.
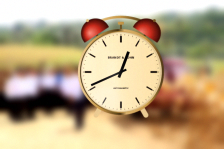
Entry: 12,41
